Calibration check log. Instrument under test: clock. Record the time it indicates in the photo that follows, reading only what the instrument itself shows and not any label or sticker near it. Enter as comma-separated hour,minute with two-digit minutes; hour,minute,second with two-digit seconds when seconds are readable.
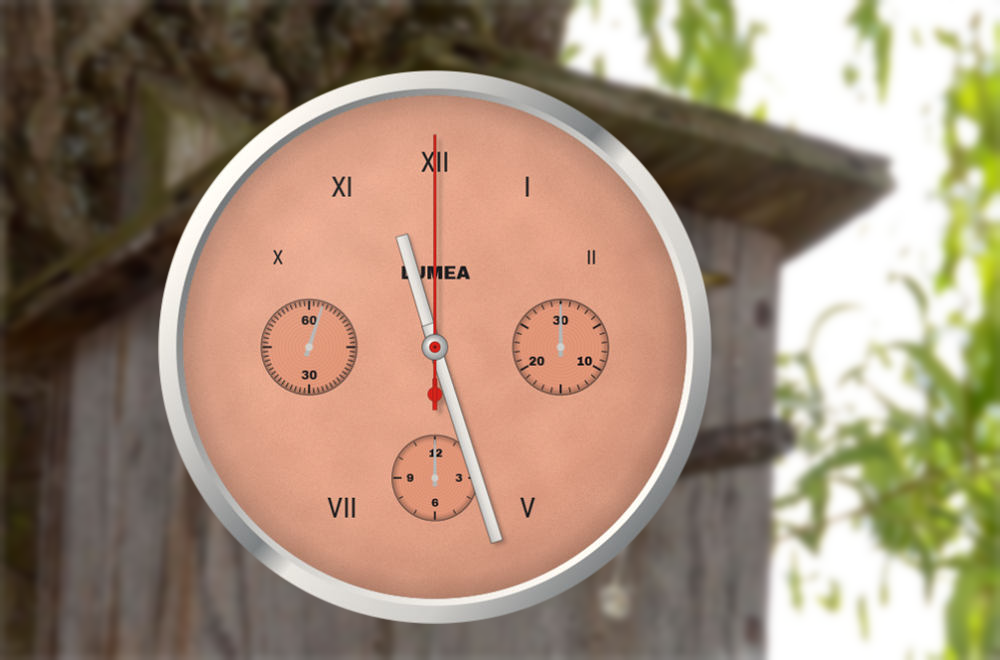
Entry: 11,27,03
